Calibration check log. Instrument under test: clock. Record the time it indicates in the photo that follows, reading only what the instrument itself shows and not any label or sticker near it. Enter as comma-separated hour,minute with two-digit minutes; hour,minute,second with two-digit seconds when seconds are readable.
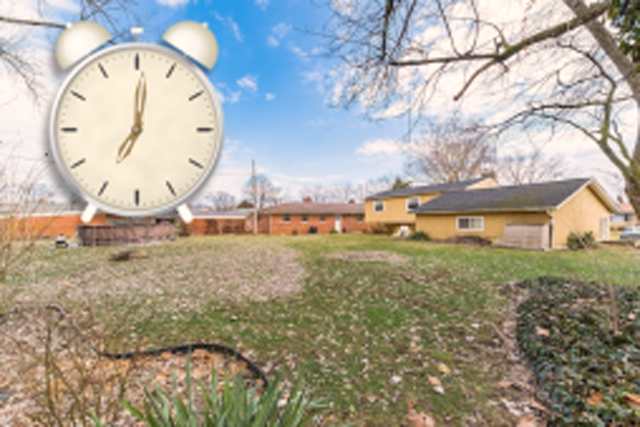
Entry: 7,01
